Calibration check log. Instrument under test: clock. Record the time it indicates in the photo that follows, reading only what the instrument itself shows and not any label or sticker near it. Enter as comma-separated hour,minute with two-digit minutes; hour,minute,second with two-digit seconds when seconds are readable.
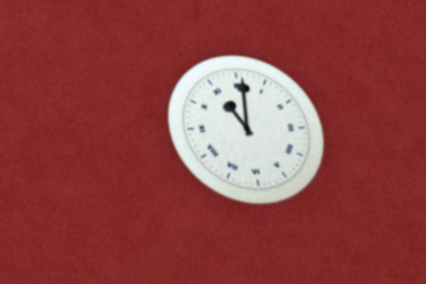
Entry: 11,01
